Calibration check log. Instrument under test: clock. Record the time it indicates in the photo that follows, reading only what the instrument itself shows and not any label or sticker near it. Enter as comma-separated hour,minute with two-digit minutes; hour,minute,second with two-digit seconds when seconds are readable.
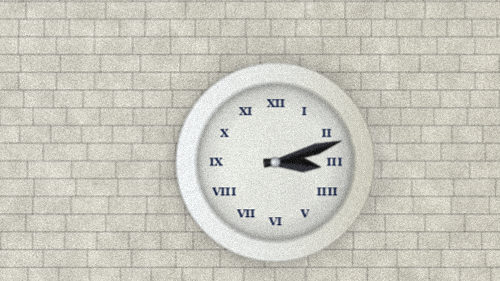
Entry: 3,12
